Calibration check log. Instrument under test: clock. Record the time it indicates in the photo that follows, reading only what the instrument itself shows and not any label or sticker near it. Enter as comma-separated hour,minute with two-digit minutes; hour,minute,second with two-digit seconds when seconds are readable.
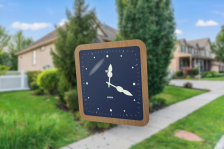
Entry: 12,19
